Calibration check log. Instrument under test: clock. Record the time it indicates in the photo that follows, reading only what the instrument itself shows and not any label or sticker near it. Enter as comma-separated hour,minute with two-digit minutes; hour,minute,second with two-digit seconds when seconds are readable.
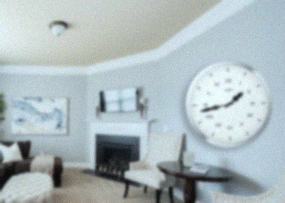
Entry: 1,43
